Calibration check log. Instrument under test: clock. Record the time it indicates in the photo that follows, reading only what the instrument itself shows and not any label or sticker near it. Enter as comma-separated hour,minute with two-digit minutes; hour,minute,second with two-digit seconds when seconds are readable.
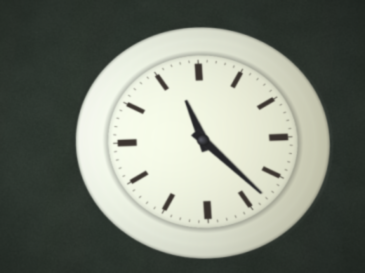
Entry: 11,23
